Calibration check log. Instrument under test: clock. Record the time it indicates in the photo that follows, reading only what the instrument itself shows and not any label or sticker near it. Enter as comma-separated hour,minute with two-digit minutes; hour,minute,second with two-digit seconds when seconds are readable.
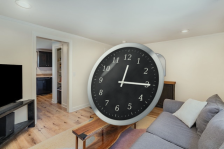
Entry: 12,15
